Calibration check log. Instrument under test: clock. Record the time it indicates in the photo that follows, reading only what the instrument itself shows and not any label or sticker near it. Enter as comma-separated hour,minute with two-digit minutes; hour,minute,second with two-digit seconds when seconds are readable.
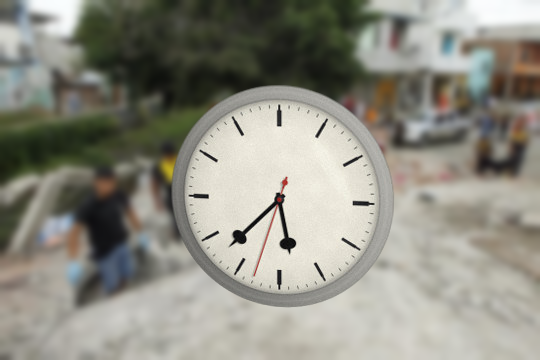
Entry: 5,37,33
